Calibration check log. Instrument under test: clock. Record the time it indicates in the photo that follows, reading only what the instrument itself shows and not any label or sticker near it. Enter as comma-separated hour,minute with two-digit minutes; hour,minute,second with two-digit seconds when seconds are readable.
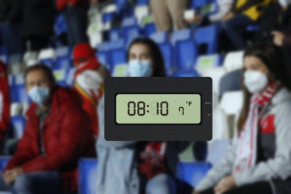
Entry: 8,10
